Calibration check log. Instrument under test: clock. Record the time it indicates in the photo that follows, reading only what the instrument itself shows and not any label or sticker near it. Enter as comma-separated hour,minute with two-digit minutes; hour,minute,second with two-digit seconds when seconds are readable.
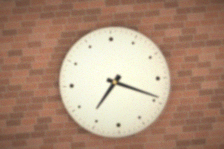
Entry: 7,19
